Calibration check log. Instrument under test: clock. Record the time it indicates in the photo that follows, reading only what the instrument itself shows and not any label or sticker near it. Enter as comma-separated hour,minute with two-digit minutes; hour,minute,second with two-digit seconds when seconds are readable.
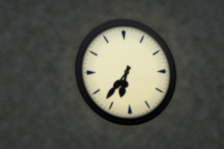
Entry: 6,37
